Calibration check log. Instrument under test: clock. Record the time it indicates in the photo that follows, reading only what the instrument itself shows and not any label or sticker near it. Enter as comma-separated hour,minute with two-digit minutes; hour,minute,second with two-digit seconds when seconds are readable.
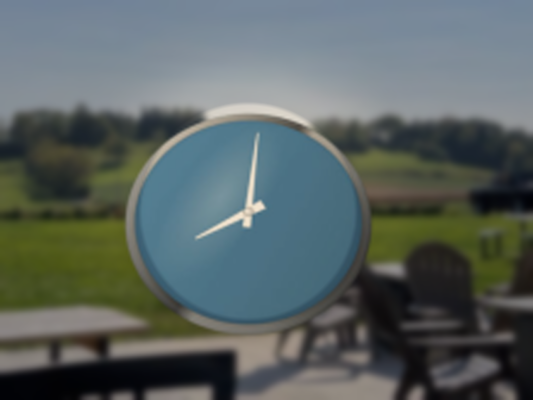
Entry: 8,01
